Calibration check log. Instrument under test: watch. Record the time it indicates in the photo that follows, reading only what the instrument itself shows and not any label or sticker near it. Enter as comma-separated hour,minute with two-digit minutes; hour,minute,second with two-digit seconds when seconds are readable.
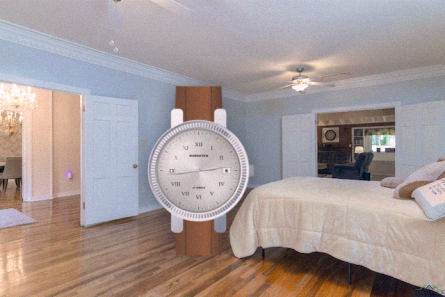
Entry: 2,44
